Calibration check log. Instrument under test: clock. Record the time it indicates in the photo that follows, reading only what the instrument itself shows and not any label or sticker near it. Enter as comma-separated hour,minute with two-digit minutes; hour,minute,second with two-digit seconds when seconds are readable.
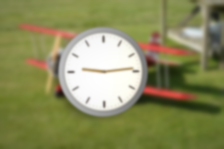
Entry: 9,14
